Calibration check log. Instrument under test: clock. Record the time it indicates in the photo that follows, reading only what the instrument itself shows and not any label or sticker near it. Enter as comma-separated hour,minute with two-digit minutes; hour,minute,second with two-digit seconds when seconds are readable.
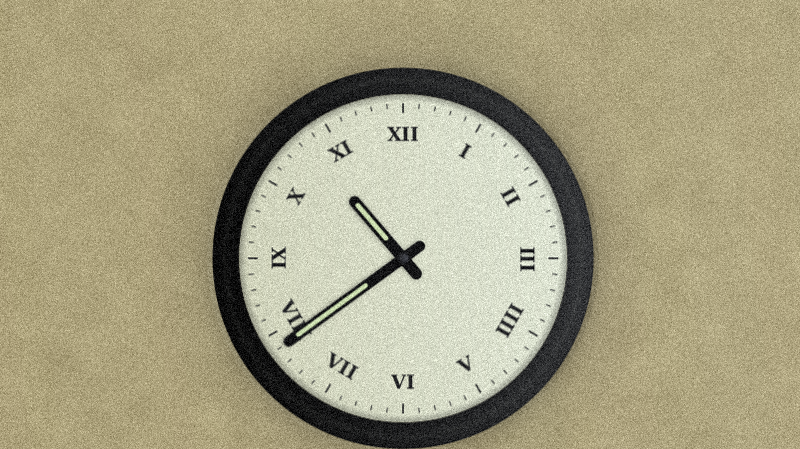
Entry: 10,39
